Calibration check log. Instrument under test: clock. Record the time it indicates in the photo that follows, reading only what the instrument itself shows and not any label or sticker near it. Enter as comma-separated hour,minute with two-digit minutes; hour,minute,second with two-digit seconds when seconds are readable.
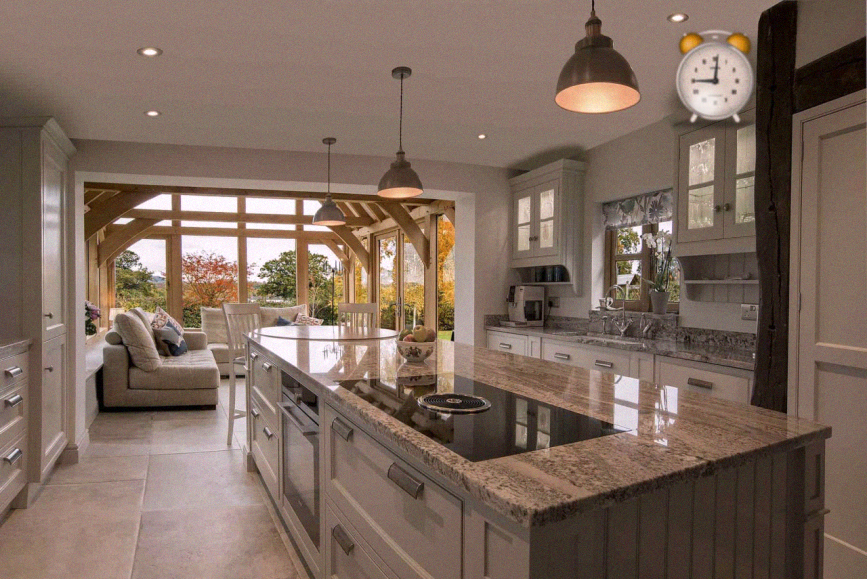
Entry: 9,01
